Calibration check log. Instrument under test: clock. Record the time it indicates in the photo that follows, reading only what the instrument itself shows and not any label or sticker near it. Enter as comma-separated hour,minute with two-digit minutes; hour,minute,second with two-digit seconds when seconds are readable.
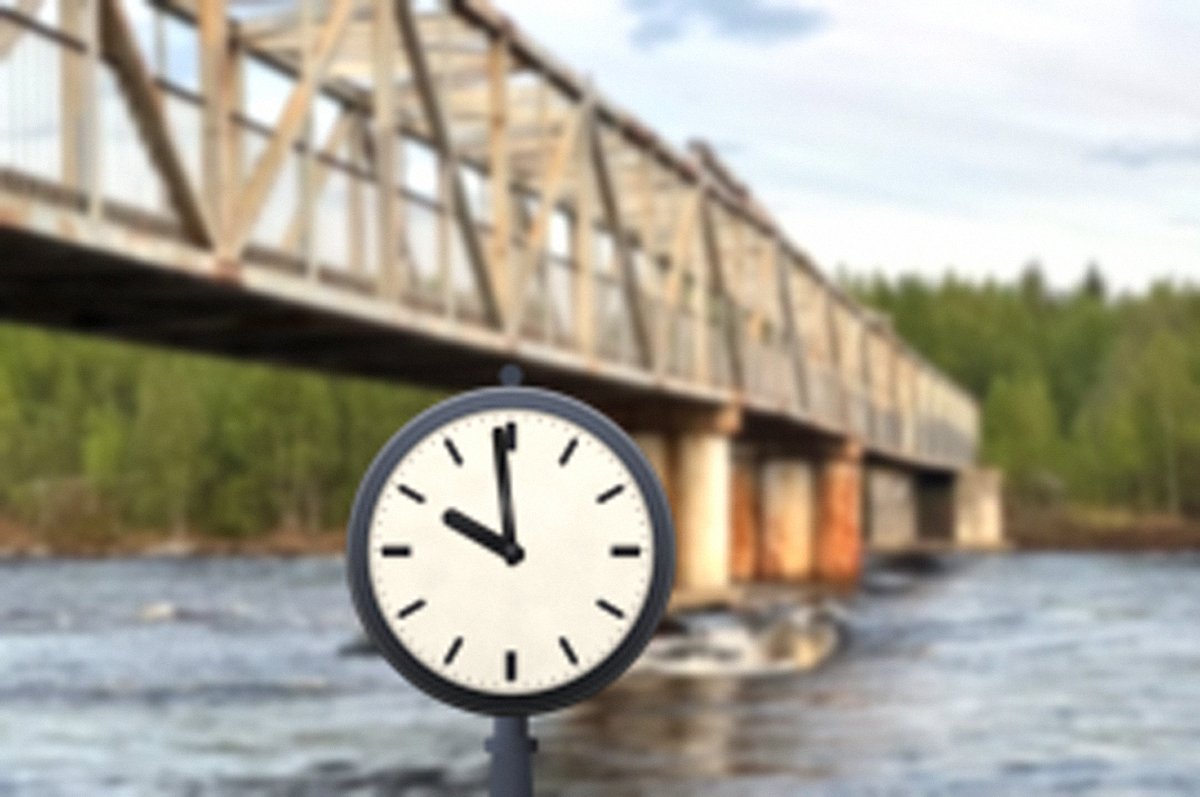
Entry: 9,59
